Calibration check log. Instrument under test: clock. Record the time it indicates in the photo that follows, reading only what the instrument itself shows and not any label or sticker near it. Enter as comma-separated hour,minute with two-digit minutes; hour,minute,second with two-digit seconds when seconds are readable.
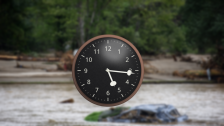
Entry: 5,16
